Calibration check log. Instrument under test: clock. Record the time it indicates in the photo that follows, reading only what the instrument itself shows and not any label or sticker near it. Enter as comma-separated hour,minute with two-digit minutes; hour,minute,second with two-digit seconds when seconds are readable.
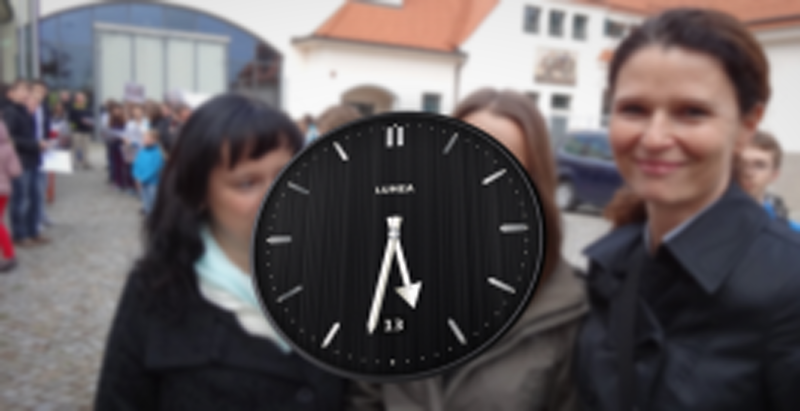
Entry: 5,32
